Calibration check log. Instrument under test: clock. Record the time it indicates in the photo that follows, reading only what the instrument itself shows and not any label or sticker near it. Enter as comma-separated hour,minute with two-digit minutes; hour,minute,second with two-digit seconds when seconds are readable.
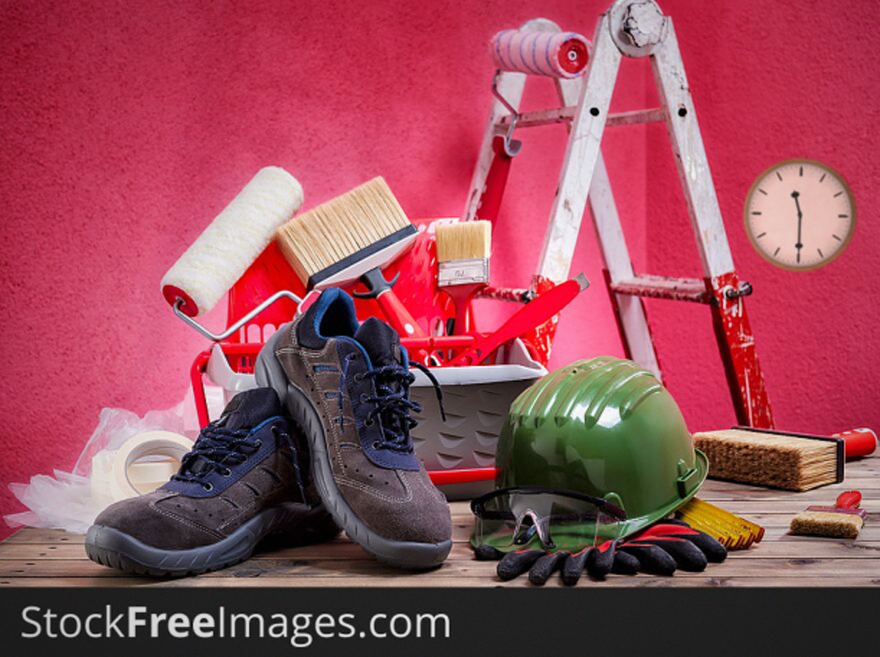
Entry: 11,30
